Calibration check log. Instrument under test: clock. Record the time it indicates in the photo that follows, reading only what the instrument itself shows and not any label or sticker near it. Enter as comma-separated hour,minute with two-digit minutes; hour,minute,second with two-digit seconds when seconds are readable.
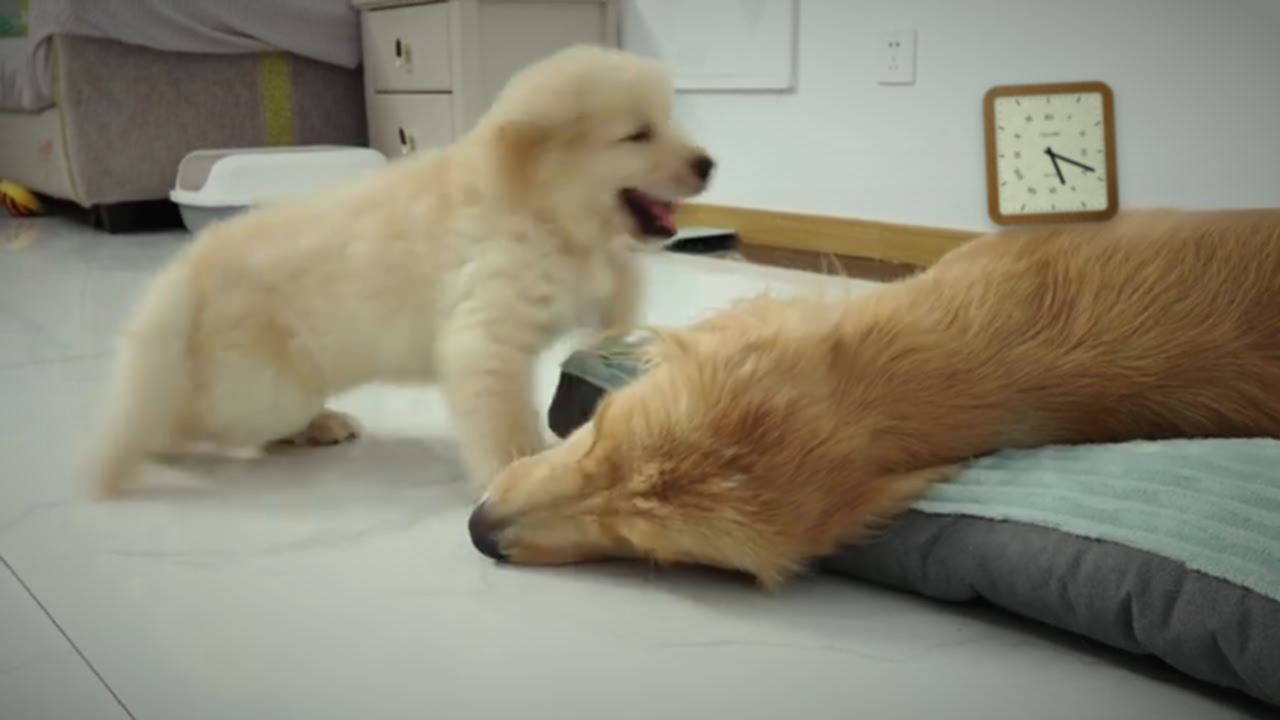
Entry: 5,19
